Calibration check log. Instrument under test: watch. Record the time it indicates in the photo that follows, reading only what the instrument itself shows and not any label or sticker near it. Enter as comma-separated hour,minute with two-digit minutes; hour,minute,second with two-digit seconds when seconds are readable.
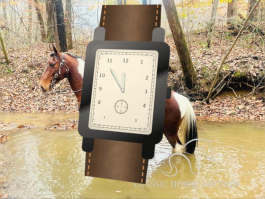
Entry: 11,54
